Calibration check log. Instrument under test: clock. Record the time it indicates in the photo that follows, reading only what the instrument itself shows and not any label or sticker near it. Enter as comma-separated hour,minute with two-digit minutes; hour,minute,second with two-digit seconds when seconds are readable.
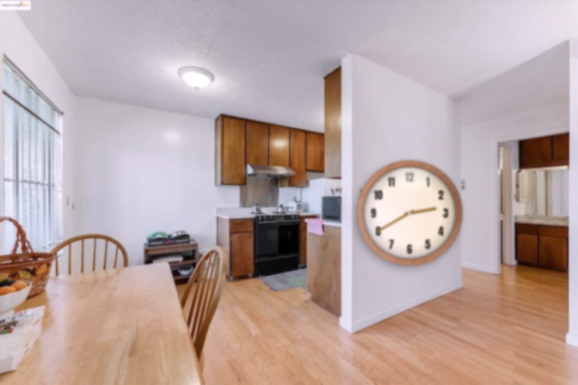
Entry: 2,40
